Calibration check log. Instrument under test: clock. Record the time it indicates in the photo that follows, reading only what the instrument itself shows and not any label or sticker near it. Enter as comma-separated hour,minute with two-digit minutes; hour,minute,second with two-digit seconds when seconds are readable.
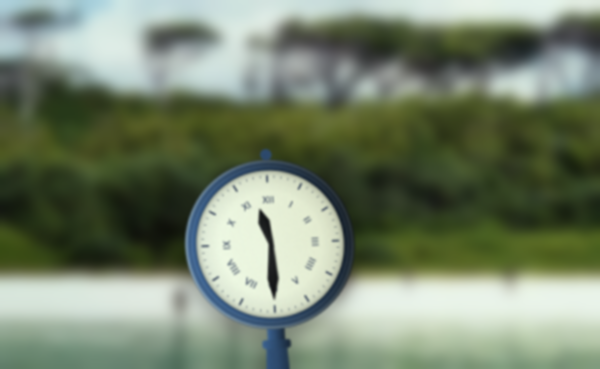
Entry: 11,30
